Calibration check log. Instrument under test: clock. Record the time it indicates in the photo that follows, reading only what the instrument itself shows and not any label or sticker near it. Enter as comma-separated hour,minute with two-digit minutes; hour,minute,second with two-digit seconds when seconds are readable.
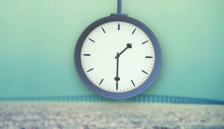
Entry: 1,30
